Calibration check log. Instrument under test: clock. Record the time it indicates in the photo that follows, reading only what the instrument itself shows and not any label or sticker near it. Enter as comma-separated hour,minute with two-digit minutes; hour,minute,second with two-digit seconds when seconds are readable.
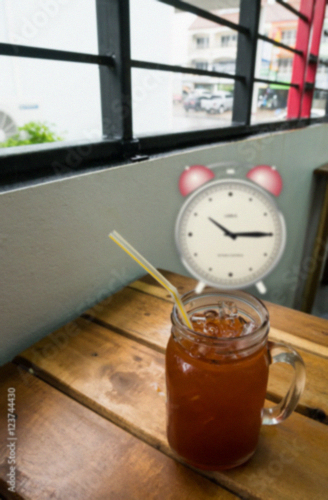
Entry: 10,15
